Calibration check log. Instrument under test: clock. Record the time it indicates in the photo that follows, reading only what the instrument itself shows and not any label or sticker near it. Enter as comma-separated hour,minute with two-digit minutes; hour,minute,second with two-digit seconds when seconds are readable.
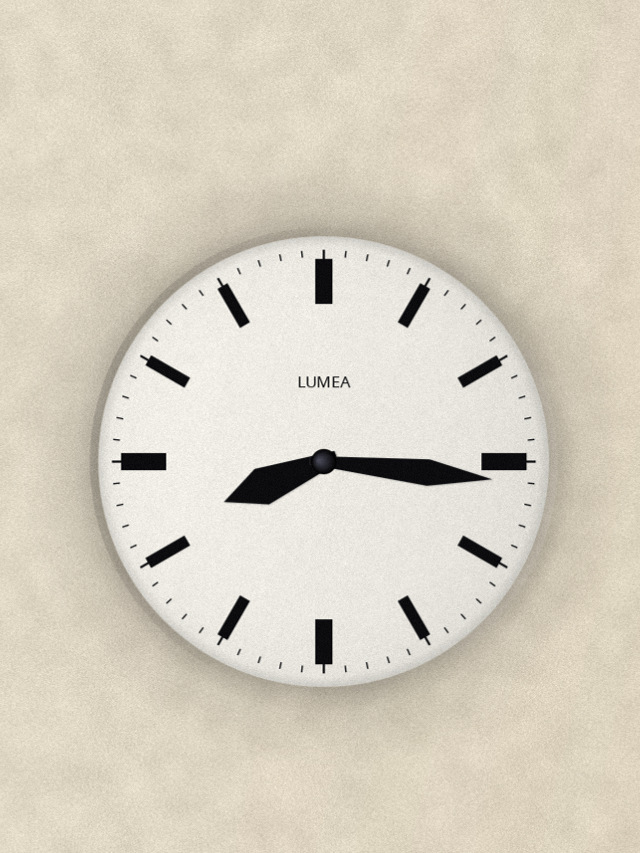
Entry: 8,16
